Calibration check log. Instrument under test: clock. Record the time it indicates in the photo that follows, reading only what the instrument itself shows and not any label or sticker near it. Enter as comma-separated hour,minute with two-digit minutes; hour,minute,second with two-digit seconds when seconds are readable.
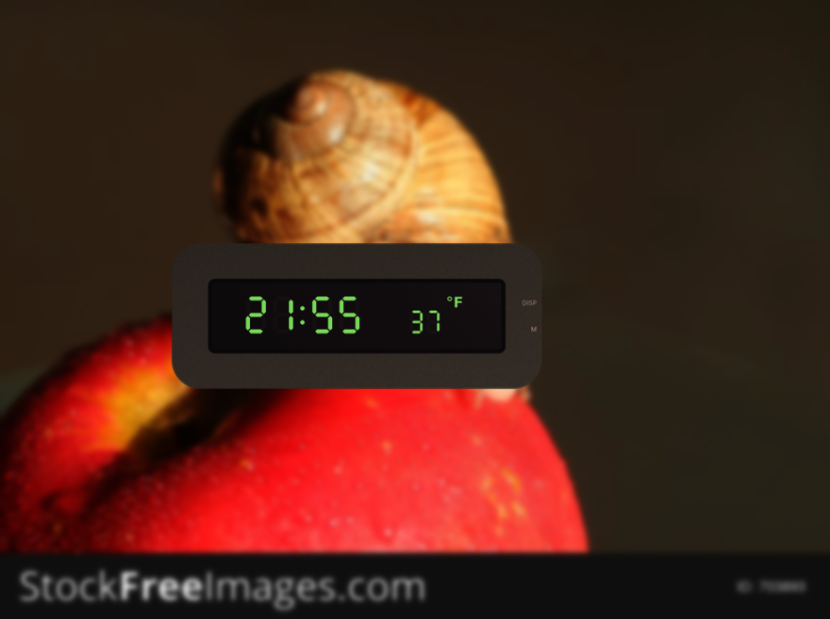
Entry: 21,55
